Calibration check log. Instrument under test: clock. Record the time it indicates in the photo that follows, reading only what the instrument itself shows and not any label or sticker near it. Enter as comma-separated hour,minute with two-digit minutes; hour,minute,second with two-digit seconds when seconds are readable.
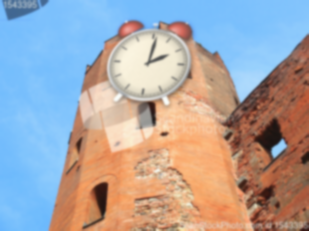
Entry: 2,01
